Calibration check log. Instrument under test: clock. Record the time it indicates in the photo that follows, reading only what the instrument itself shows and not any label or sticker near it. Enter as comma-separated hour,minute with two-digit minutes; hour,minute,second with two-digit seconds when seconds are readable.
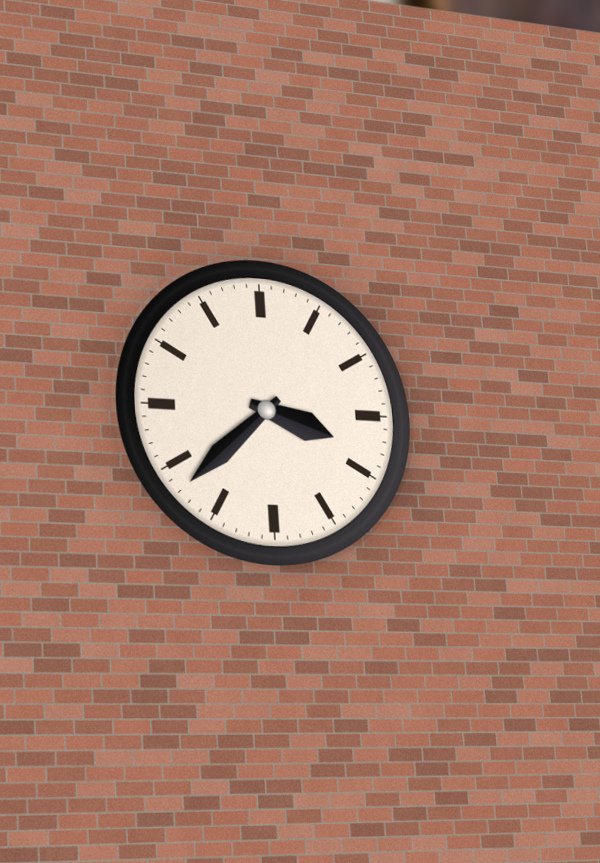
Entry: 3,38
